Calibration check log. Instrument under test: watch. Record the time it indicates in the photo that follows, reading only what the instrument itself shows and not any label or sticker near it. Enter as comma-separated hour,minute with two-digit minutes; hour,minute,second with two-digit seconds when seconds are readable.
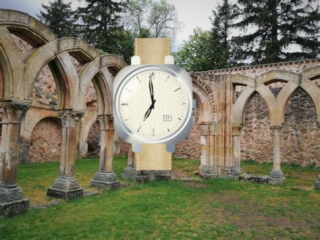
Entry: 6,59
